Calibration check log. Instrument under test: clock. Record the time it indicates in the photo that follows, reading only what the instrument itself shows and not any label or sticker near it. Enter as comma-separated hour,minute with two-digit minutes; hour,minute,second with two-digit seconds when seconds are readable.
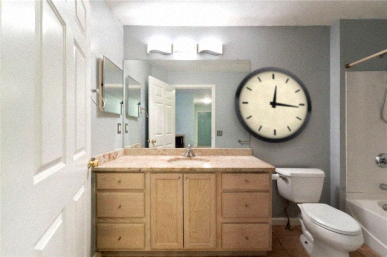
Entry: 12,16
